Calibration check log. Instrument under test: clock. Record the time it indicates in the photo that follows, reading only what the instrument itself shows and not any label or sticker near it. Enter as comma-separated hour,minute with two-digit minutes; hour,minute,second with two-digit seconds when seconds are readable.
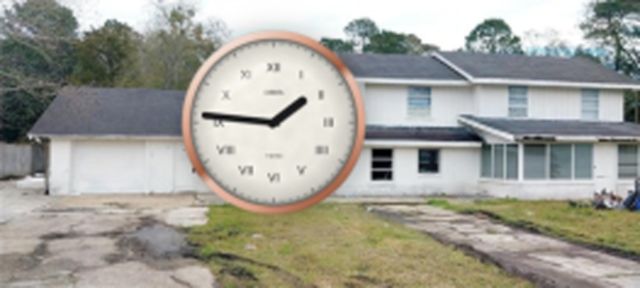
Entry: 1,46
